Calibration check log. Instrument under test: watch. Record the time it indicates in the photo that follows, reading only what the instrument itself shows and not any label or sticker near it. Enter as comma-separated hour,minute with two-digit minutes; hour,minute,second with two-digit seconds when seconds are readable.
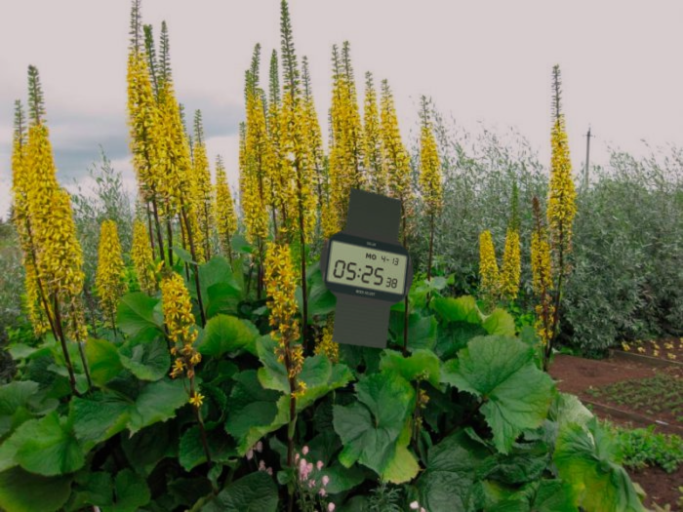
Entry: 5,25
